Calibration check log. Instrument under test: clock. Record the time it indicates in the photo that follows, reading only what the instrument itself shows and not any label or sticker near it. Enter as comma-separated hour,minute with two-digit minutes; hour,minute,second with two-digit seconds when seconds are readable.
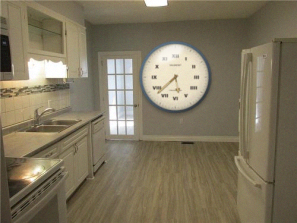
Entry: 5,38
